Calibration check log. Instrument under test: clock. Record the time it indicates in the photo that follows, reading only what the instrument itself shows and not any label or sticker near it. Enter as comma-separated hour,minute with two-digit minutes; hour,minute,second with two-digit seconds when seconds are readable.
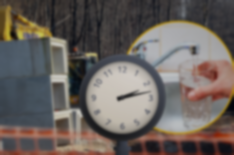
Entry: 2,13
